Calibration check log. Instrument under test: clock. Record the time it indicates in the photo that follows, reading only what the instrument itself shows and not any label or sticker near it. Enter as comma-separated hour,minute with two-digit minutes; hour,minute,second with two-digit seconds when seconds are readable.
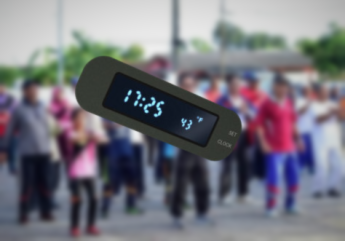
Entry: 17,25
